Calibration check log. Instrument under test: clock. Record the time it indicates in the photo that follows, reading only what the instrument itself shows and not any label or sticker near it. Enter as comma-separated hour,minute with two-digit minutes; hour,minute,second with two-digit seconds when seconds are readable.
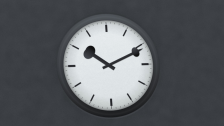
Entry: 10,11
